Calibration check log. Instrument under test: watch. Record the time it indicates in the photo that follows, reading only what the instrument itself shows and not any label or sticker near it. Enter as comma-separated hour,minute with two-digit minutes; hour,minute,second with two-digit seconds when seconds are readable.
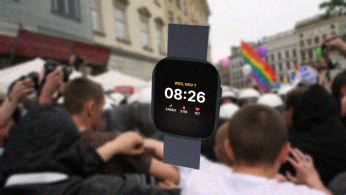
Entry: 8,26
